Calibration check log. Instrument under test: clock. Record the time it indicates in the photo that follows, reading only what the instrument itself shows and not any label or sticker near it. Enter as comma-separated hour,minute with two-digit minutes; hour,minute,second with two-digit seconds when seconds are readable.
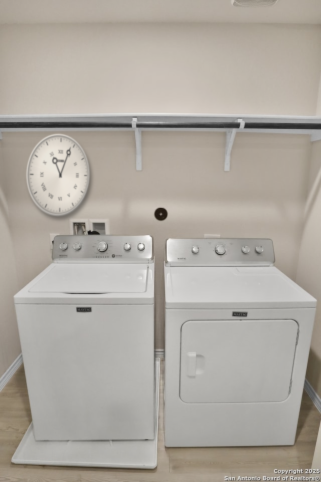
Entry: 11,04
